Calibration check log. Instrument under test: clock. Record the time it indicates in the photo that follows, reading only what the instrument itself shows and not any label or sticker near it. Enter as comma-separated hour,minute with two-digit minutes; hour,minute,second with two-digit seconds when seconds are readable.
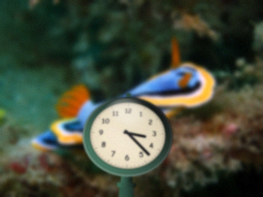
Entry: 3,23
